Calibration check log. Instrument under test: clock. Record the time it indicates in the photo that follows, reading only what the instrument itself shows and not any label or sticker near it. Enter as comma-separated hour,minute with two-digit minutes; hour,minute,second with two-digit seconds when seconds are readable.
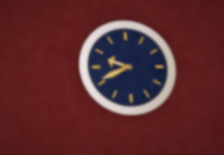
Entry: 9,41
